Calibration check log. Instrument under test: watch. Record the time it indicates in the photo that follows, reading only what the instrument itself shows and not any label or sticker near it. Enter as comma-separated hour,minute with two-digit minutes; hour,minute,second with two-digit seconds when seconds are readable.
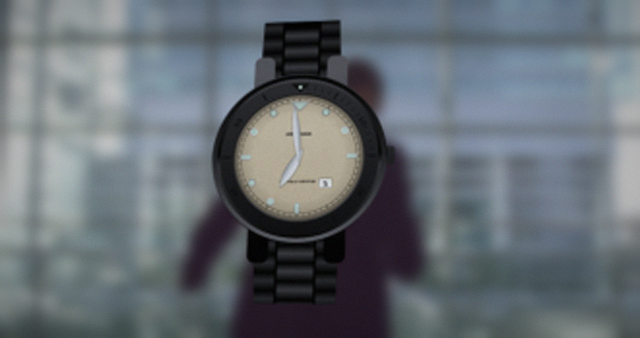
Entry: 6,59
